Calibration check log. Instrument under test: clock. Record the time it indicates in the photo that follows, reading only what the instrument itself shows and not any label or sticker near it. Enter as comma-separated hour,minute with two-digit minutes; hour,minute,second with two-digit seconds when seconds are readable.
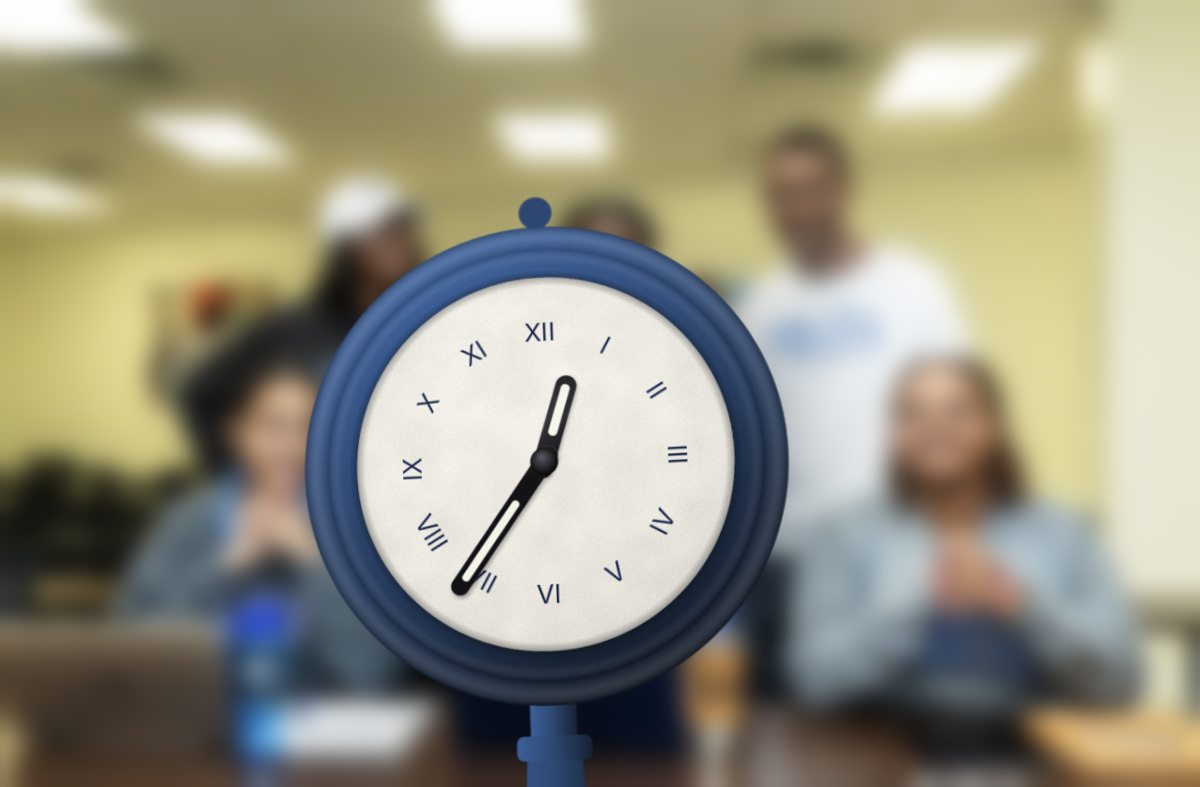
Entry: 12,36
